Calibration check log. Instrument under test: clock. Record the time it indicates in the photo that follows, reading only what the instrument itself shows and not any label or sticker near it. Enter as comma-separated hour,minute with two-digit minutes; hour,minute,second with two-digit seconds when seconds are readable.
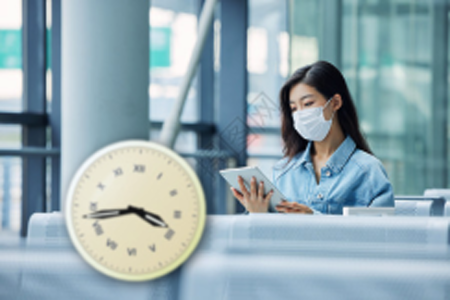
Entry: 3,43
